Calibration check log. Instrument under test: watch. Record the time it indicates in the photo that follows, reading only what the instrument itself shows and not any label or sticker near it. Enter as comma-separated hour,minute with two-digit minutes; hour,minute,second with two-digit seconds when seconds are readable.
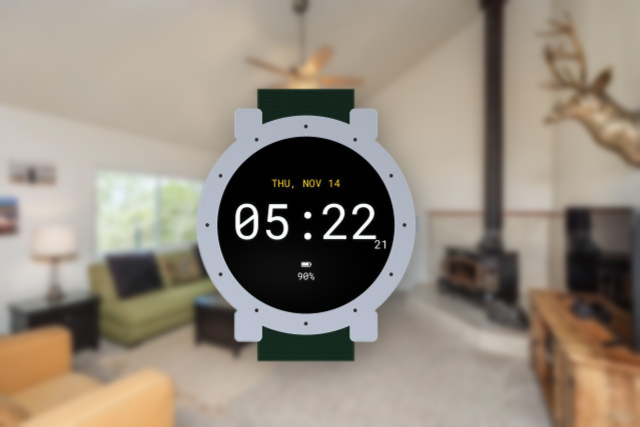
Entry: 5,22,21
